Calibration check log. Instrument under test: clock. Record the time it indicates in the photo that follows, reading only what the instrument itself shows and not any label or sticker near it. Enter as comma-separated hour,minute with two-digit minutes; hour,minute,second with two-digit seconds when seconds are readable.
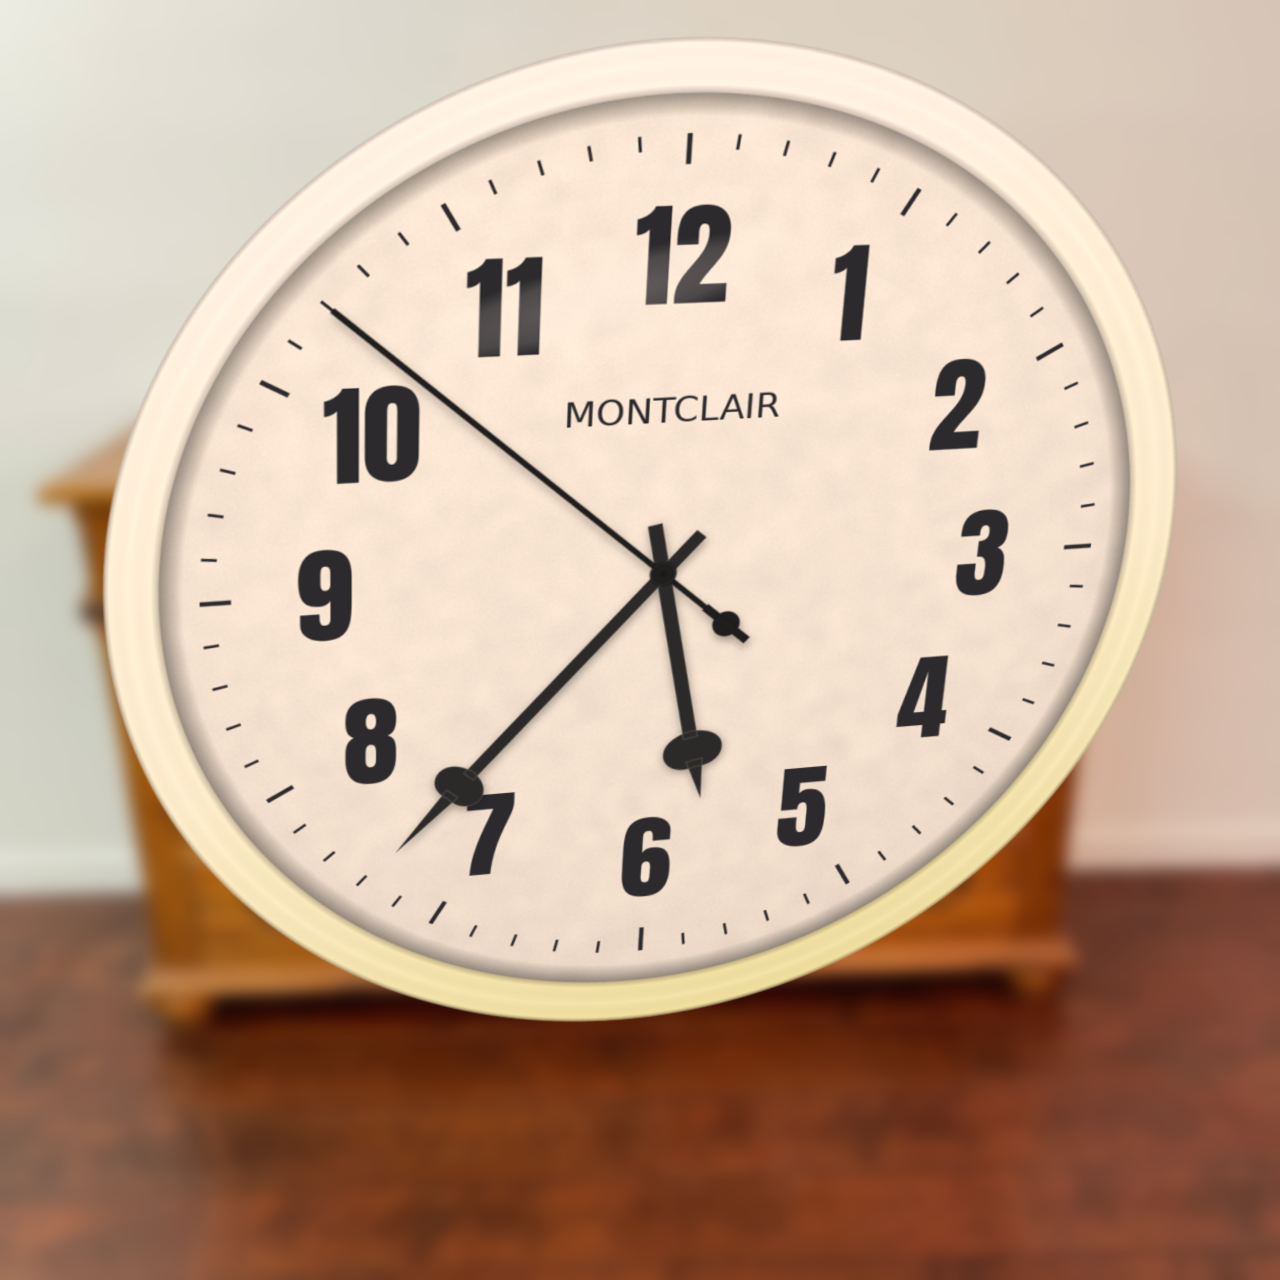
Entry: 5,36,52
